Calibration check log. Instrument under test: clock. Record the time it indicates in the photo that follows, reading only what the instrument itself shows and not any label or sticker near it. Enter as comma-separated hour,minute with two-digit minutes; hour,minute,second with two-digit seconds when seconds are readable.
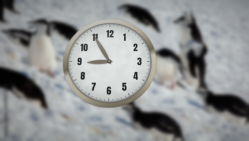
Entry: 8,55
